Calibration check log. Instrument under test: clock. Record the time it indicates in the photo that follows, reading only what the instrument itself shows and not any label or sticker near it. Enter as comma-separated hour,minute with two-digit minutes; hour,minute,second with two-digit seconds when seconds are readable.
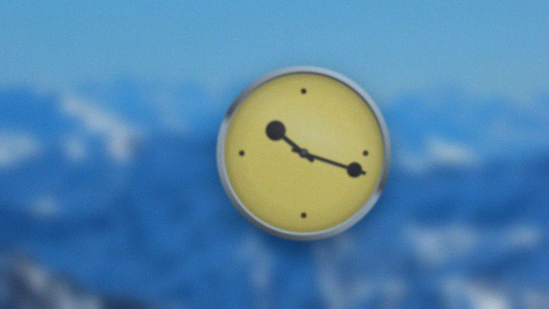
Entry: 10,18
